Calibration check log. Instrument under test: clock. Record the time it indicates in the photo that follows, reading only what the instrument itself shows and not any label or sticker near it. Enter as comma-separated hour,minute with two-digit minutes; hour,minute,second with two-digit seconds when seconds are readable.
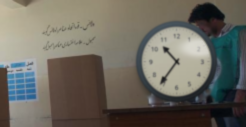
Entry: 10,36
